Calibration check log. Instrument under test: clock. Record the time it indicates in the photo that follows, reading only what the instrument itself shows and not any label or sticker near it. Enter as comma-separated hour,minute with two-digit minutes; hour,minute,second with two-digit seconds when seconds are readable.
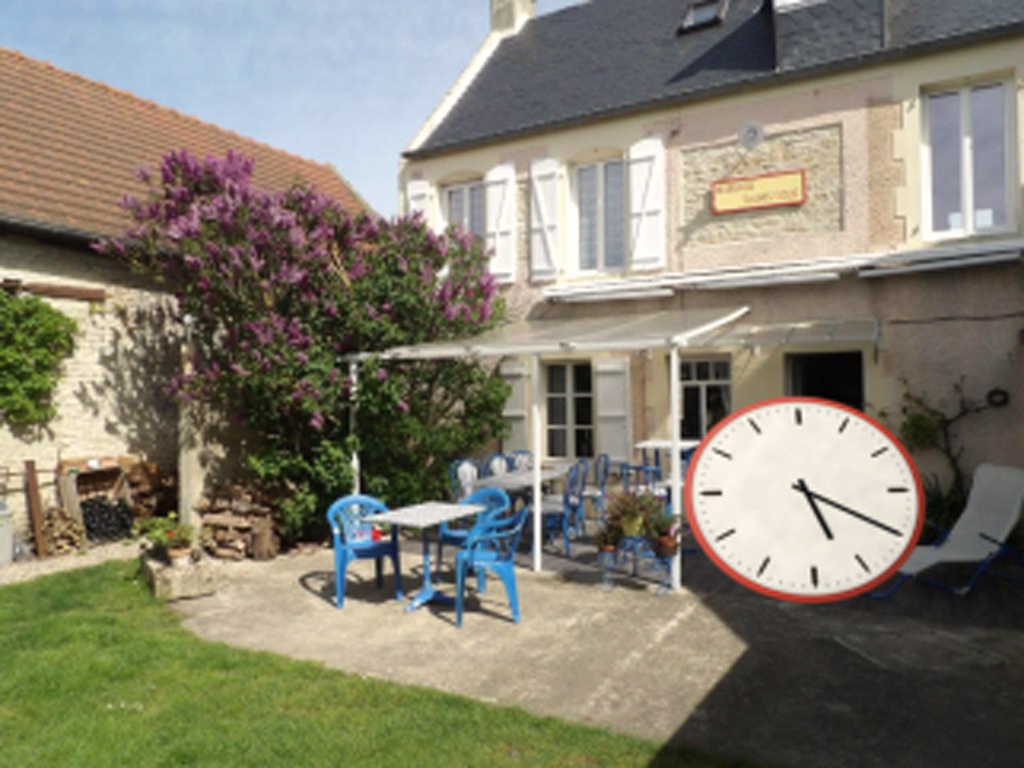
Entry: 5,20
